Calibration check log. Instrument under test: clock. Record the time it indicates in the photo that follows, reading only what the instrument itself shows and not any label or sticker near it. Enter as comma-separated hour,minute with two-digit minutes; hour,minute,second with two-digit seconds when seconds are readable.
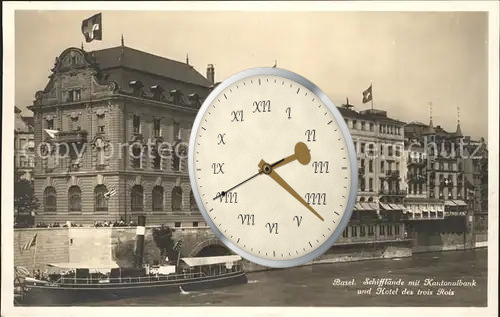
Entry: 2,21,41
